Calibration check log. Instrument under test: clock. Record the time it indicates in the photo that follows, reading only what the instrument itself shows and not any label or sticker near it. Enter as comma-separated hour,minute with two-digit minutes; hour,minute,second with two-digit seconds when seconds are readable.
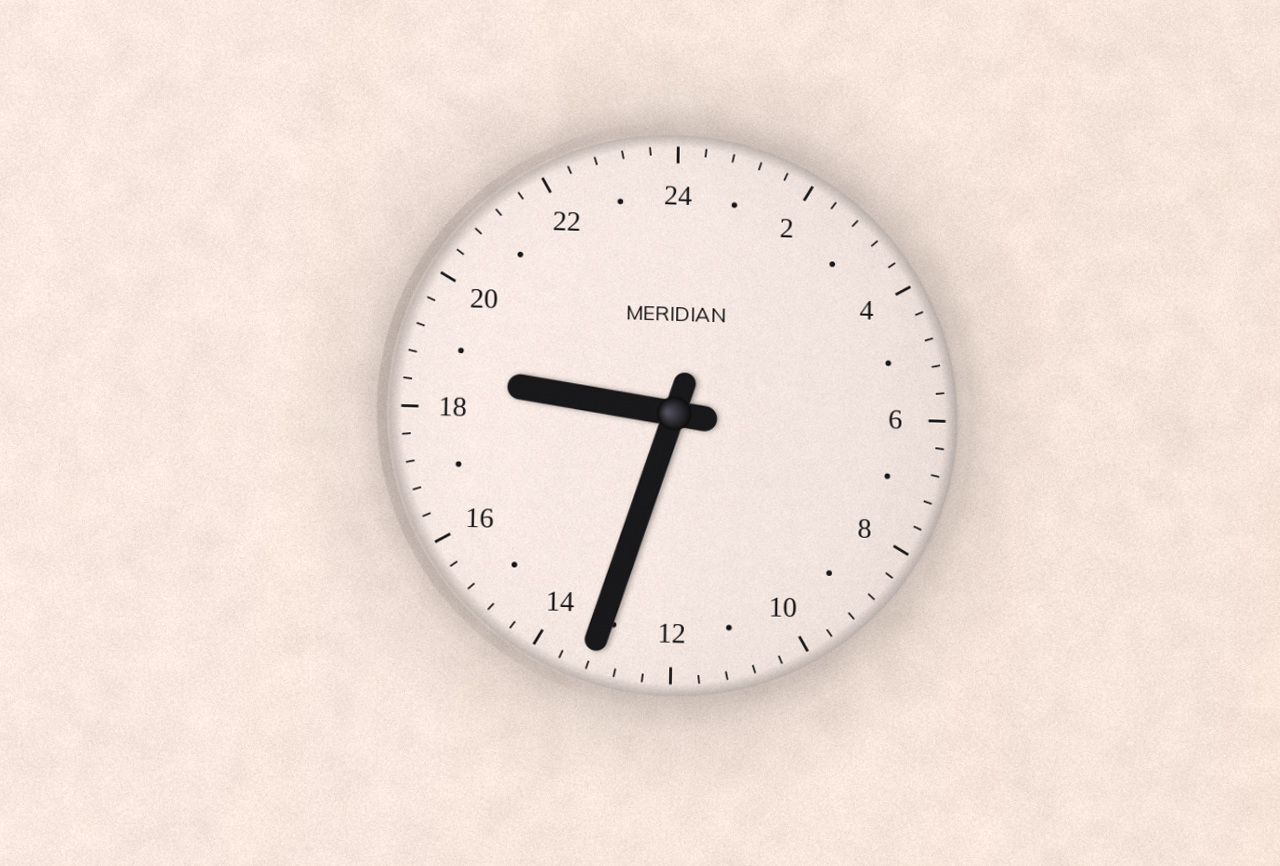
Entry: 18,33
